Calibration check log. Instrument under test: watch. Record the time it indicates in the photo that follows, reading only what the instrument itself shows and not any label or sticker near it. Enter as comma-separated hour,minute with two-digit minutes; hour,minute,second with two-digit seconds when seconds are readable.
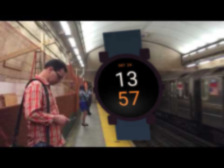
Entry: 13,57
